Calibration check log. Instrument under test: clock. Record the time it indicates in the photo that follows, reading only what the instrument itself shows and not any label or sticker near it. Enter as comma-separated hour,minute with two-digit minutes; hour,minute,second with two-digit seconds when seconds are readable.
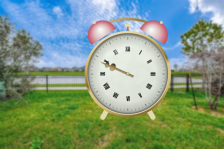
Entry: 9,49
